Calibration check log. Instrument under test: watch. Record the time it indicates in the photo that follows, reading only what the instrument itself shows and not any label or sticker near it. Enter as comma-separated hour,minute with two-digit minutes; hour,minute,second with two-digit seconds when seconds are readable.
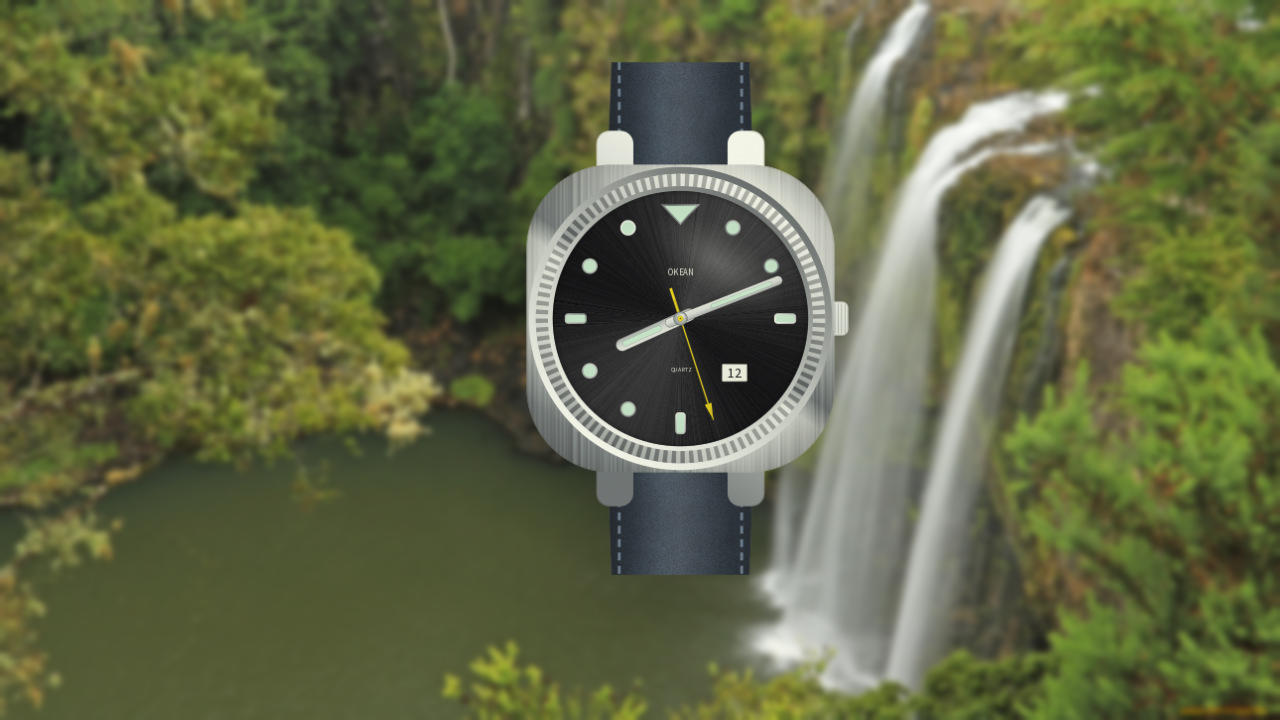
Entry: 8,11,27
